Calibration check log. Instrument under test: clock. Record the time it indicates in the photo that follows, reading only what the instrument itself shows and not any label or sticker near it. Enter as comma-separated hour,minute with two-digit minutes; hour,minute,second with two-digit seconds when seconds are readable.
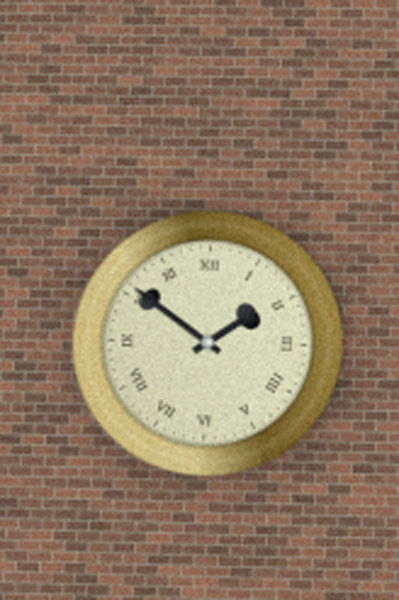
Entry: 1,51
